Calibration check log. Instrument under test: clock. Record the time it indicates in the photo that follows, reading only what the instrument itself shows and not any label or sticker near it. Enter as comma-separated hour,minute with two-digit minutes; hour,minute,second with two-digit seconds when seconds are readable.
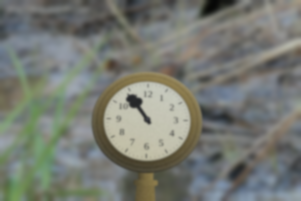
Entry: 10,54
